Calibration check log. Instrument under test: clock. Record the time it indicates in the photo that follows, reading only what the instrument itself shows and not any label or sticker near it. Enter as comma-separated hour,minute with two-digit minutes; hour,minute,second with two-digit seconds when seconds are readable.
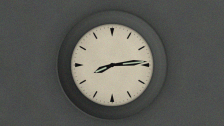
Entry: 8,14
